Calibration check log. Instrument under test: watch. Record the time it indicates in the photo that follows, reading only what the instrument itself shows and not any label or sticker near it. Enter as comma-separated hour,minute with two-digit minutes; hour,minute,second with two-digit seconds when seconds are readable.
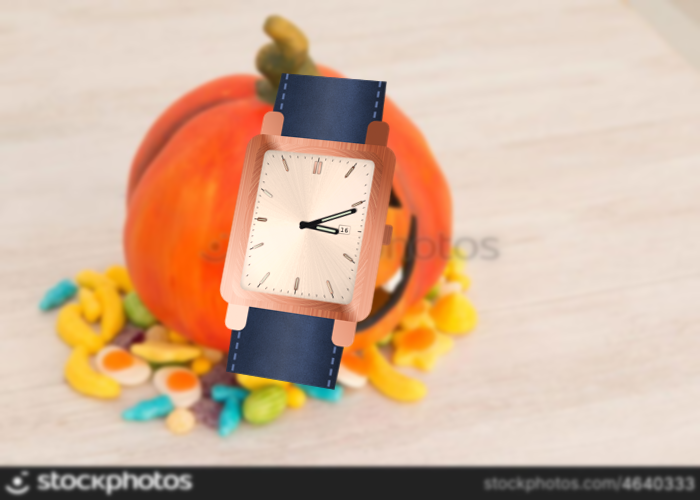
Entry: 3,11
